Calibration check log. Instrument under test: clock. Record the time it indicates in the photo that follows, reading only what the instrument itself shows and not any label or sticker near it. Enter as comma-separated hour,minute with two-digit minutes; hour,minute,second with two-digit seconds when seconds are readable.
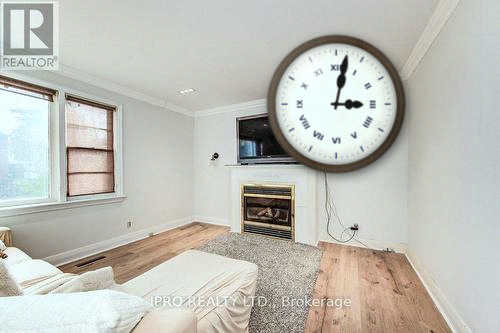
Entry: 3,02
